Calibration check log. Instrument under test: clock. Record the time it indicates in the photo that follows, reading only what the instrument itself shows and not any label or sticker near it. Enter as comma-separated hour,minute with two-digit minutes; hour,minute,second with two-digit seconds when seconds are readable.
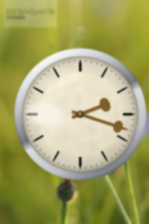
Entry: 2,18
